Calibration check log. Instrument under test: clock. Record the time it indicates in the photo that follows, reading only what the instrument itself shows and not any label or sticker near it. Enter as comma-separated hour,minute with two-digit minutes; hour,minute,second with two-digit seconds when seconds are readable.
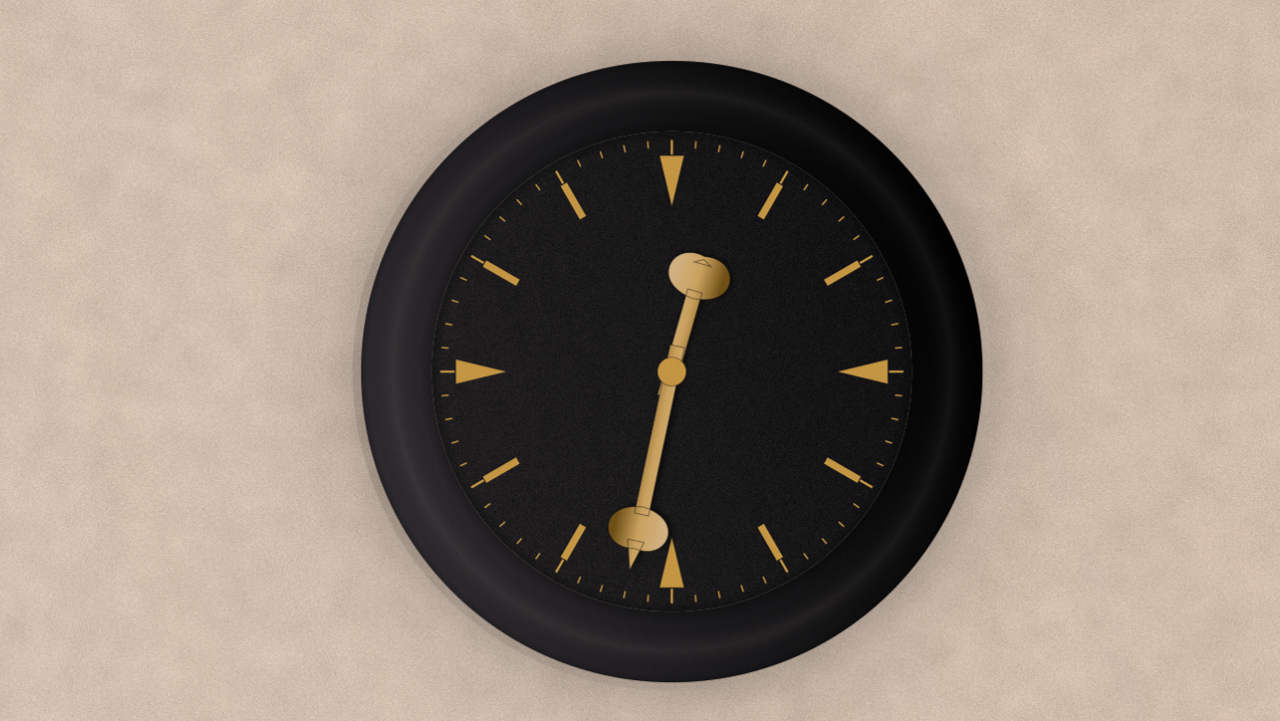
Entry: 12,32
